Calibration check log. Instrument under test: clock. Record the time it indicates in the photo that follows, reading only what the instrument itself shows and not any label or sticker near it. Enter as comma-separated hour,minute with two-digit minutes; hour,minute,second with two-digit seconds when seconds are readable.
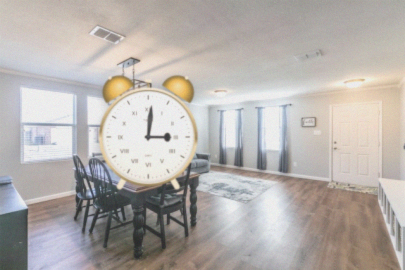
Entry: 3,01
